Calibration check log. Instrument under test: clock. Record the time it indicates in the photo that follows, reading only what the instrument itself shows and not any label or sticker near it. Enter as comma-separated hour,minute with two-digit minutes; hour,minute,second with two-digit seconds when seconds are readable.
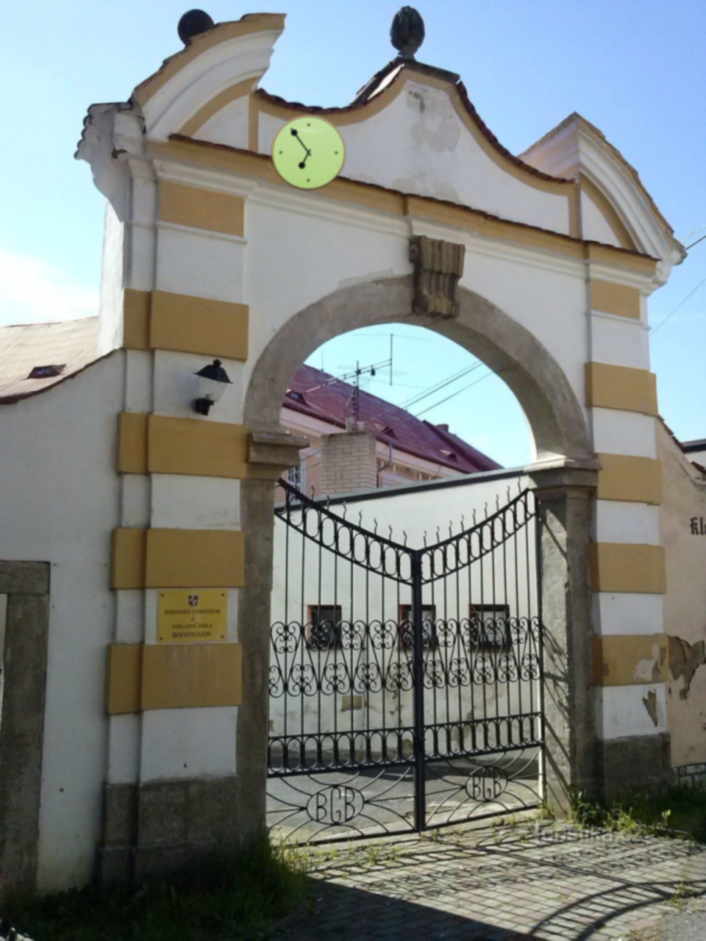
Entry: 6,54
